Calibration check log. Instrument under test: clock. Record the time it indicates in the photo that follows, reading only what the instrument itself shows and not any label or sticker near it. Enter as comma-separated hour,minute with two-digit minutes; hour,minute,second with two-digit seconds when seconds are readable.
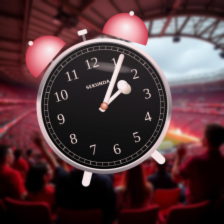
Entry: 2,06
